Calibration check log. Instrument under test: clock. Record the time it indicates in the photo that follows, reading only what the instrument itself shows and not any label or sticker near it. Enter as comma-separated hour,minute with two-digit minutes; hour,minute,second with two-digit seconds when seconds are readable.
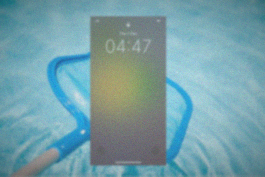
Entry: 4,47
